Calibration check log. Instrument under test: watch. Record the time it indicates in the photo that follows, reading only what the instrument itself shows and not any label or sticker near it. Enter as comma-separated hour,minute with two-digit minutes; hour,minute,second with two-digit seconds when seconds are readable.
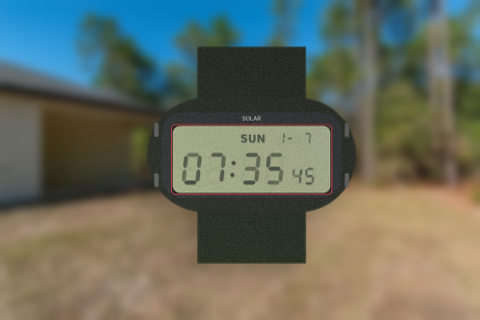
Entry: 7,35,45
